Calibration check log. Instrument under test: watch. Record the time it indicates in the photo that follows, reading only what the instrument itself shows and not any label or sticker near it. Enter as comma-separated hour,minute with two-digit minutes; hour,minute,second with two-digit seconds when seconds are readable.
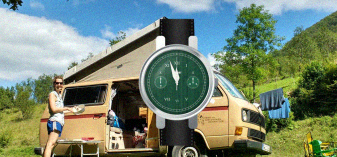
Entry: 11,57
